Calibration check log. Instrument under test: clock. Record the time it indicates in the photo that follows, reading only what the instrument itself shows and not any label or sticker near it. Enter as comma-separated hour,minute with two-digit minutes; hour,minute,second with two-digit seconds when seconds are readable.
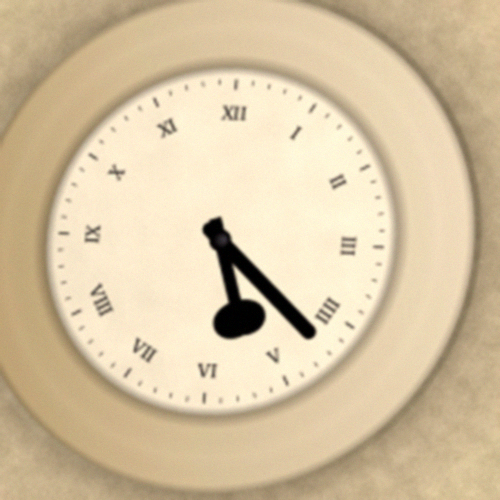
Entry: 5,22
